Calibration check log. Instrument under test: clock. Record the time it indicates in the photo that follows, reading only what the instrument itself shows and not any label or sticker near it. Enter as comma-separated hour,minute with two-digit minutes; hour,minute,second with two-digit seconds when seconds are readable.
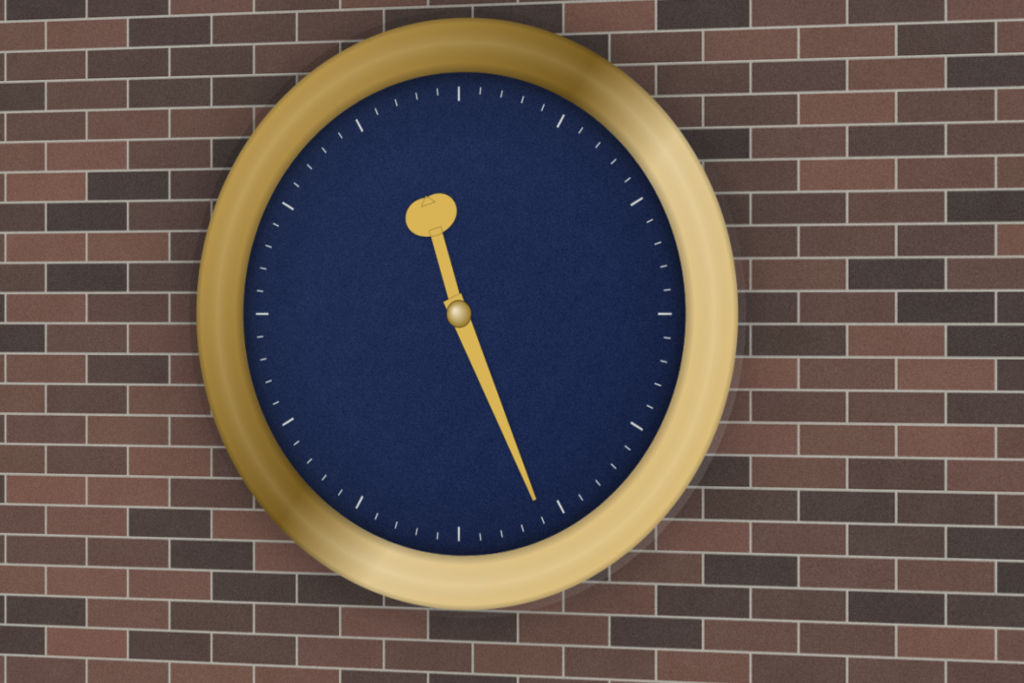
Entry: 11,26
